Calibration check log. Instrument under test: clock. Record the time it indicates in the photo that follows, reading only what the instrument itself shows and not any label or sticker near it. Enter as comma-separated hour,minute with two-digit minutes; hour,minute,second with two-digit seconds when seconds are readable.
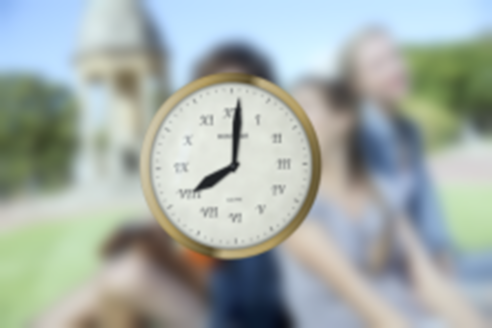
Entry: 8,01
